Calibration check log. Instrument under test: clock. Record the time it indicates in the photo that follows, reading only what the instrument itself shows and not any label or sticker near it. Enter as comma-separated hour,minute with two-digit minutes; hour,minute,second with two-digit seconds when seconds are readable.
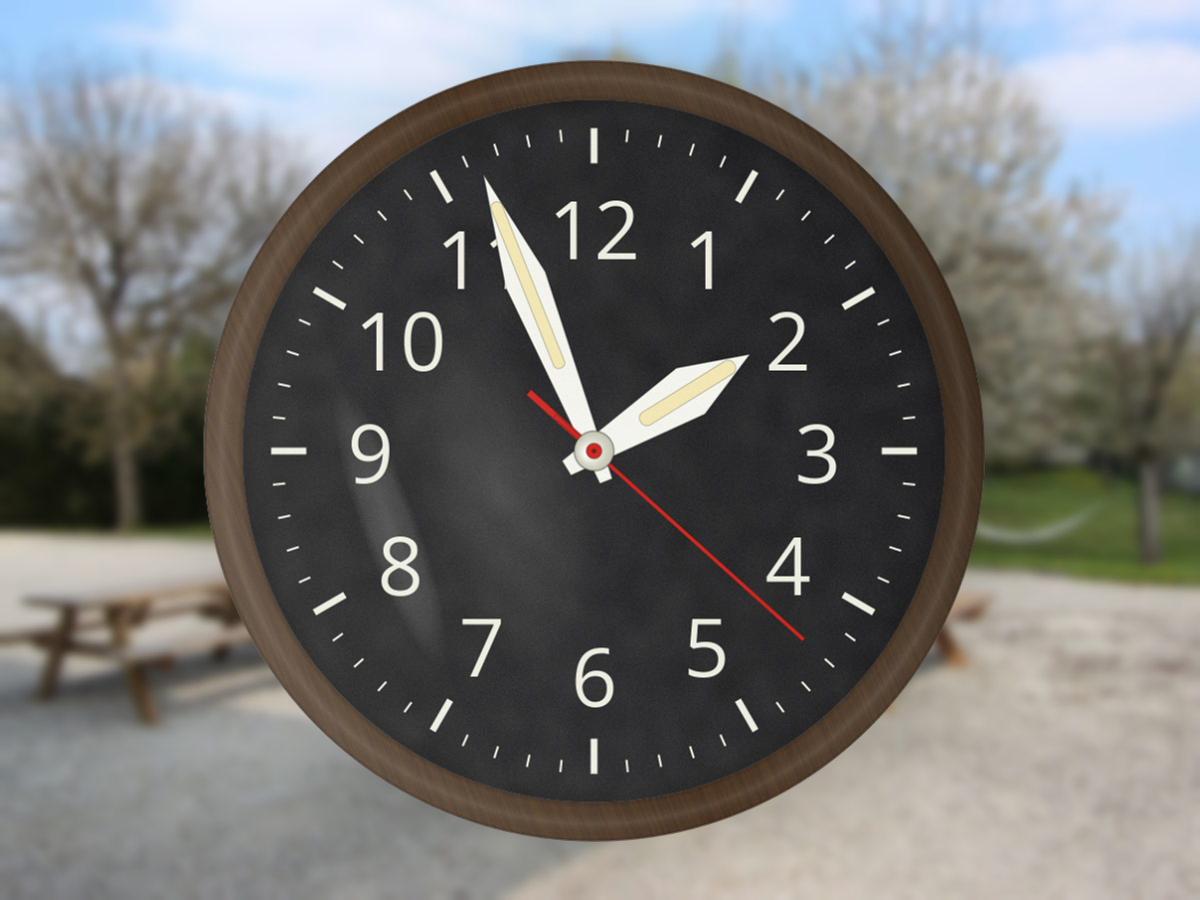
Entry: 1,56,22
